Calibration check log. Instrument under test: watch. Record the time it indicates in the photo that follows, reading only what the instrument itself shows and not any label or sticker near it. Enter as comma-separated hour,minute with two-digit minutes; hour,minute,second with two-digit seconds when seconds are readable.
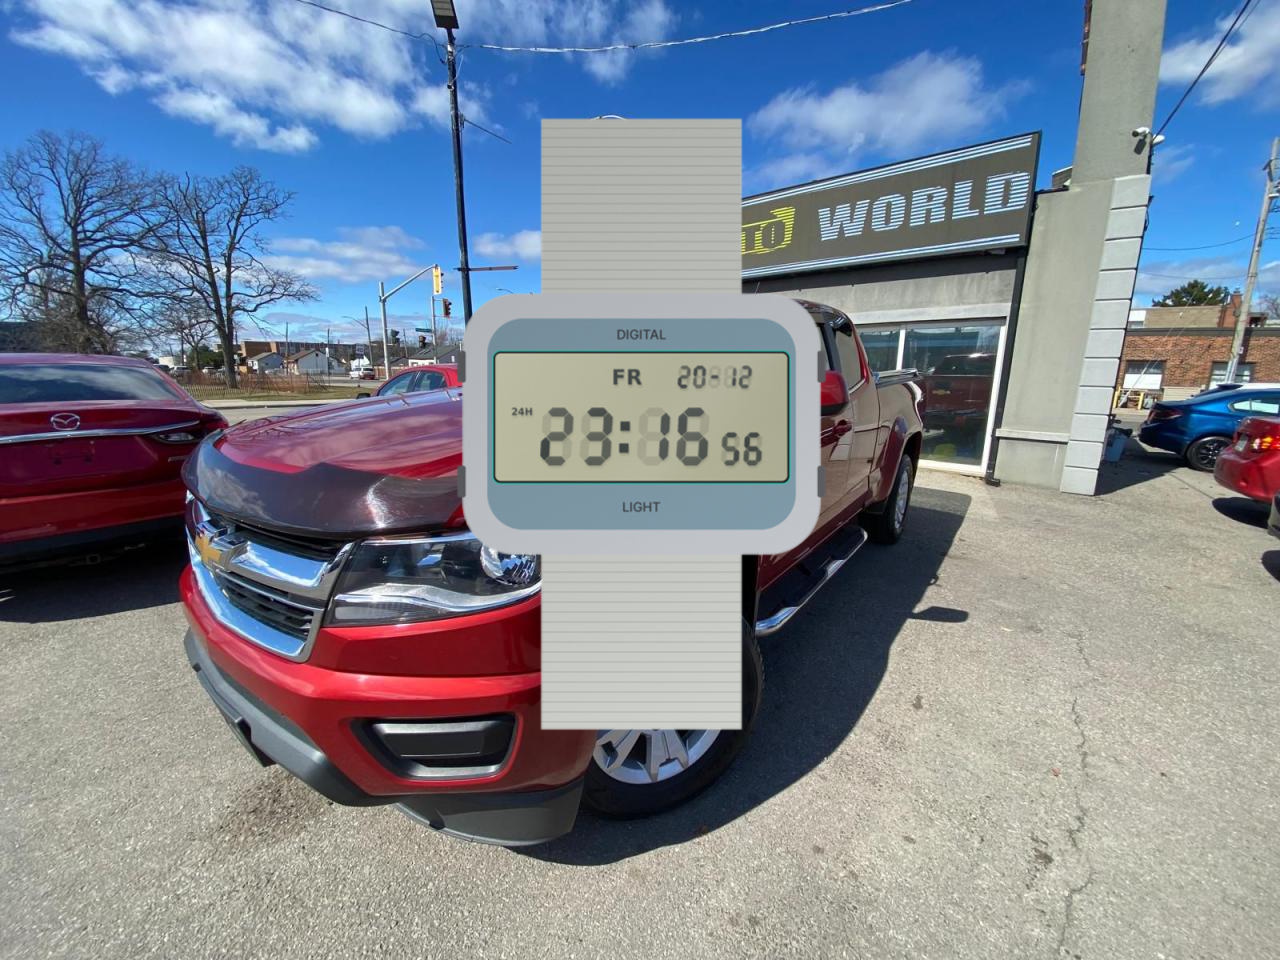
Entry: 23,16,56
